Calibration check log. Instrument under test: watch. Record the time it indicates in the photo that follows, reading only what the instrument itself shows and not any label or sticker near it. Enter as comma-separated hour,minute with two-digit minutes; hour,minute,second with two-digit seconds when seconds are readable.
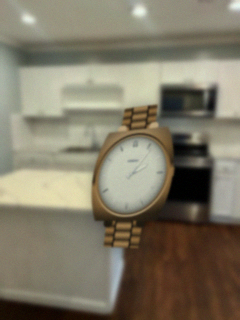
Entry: 2,06
